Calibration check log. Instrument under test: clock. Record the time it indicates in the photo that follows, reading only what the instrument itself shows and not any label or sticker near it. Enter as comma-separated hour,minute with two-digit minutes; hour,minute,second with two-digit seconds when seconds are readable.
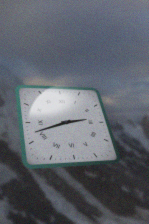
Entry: 2,42
